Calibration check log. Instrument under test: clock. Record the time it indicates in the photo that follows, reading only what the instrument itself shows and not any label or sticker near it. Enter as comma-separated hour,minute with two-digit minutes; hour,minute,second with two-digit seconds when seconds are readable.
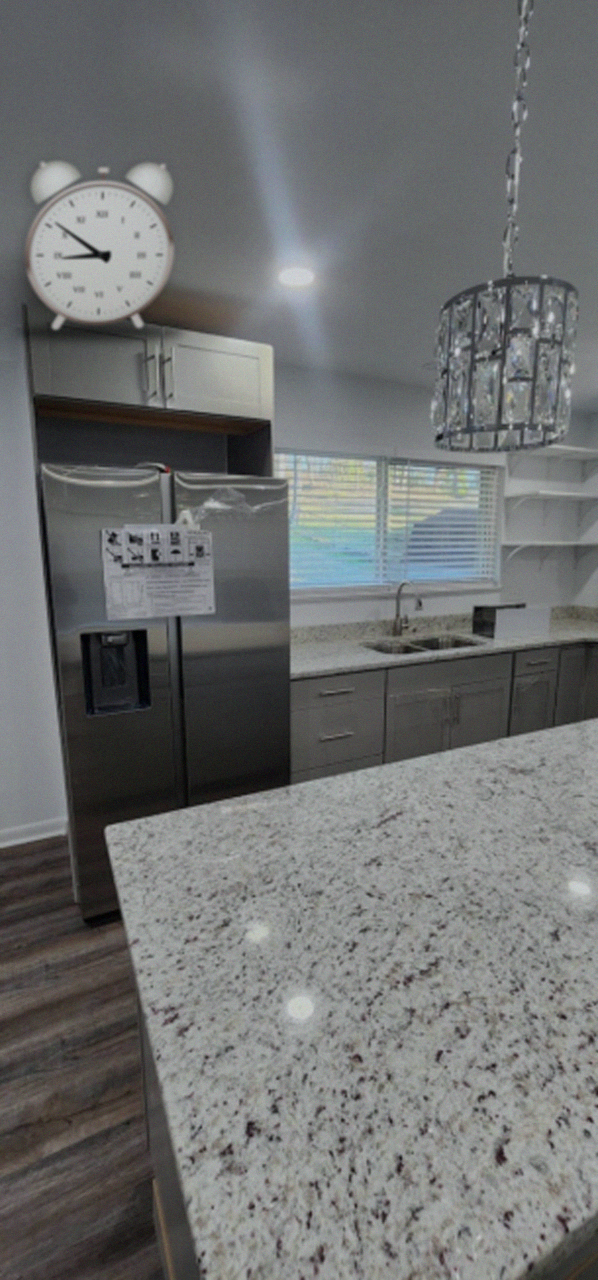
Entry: 8,51
